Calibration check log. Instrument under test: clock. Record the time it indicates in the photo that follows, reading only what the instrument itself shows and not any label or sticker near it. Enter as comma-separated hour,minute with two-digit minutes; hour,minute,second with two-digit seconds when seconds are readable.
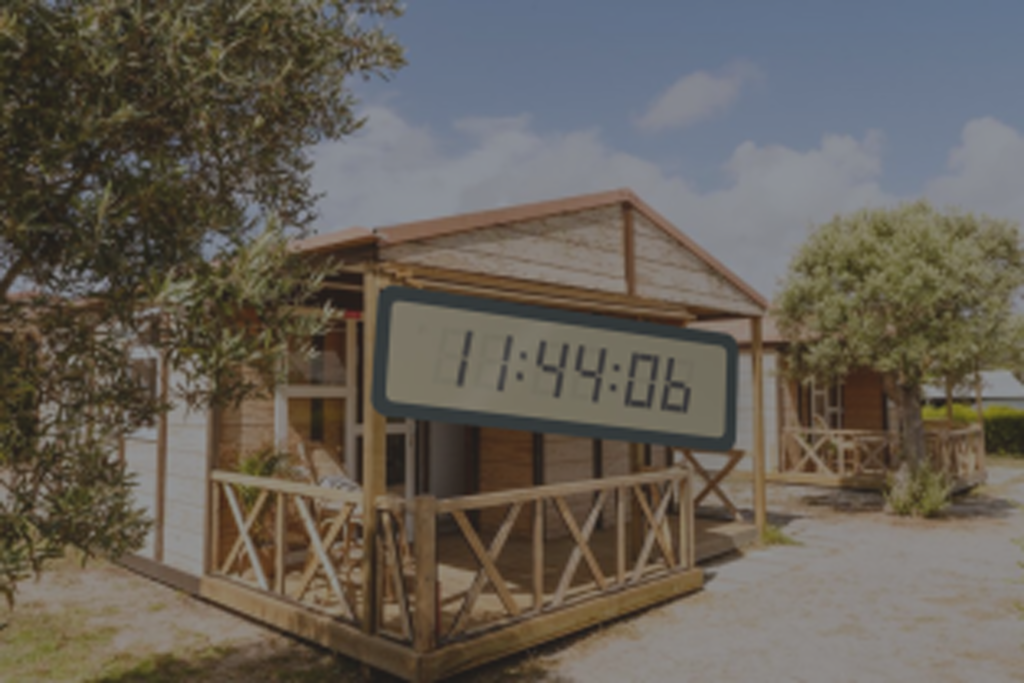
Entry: 11,44,06
